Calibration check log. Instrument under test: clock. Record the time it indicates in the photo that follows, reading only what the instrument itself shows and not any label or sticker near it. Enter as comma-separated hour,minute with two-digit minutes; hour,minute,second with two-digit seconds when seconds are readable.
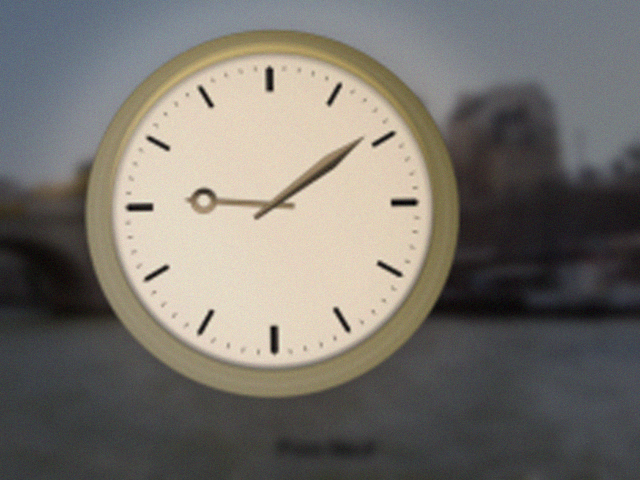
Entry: 9,09
